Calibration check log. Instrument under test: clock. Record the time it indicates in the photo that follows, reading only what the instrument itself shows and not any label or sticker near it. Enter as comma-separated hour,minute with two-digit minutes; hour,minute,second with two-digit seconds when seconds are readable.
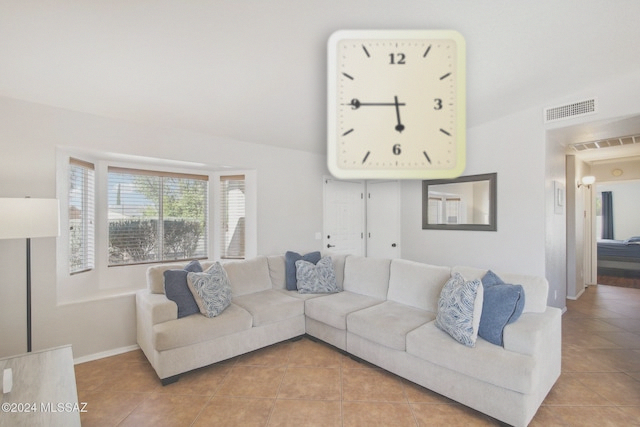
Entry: 5,45
